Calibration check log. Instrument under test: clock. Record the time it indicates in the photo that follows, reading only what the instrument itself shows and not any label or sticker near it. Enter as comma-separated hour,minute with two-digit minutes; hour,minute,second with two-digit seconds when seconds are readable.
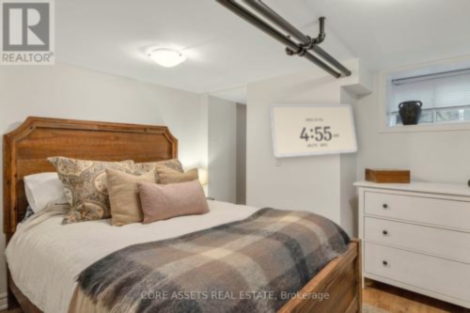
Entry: 4,55
